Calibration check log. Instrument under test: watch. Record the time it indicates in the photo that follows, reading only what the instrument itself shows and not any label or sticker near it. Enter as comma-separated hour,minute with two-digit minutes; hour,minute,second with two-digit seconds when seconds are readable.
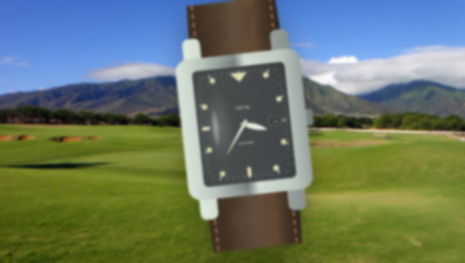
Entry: 3,36
